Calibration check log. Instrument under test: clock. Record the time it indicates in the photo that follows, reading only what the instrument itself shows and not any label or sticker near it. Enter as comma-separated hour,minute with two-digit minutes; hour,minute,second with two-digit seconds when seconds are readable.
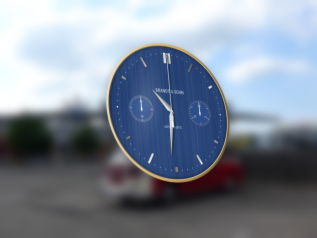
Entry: 10,31
